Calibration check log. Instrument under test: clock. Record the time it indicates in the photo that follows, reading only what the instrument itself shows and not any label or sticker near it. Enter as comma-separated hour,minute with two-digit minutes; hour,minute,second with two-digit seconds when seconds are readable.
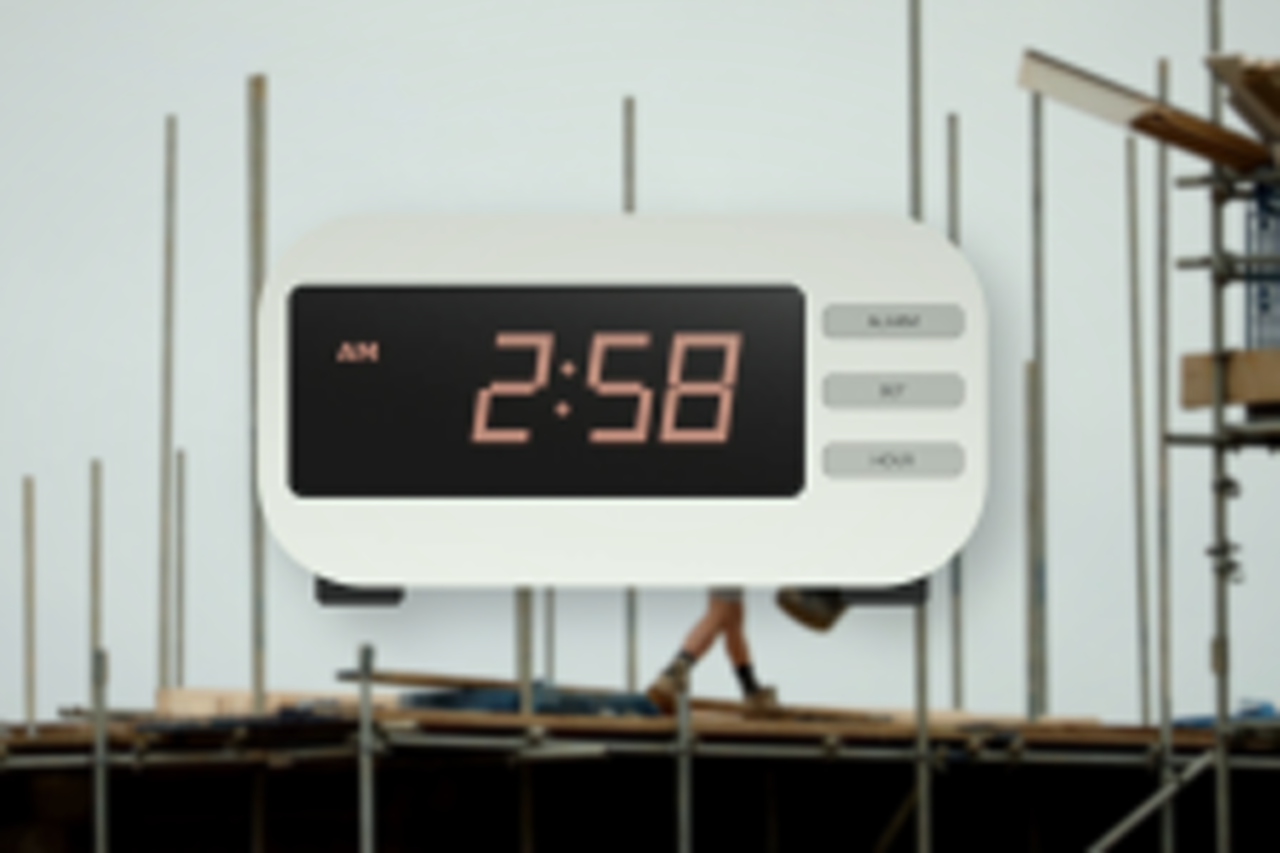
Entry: 2,58
